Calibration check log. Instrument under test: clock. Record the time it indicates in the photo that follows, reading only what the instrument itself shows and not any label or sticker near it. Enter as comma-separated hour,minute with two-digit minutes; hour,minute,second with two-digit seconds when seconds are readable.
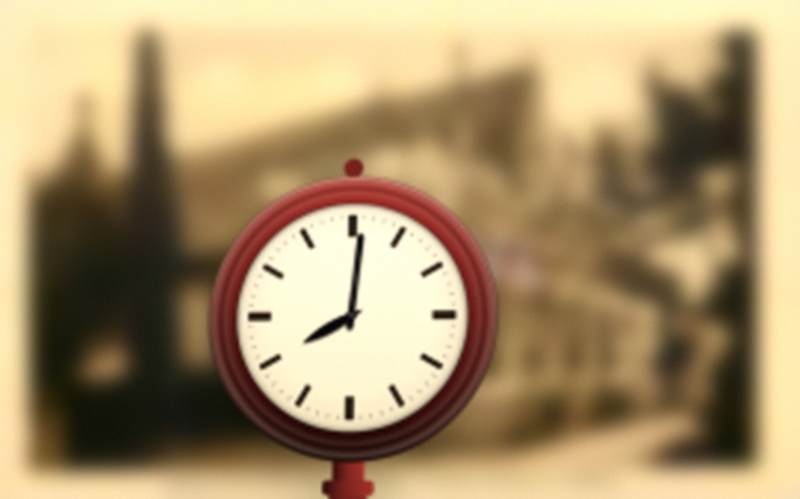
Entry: 8,01
